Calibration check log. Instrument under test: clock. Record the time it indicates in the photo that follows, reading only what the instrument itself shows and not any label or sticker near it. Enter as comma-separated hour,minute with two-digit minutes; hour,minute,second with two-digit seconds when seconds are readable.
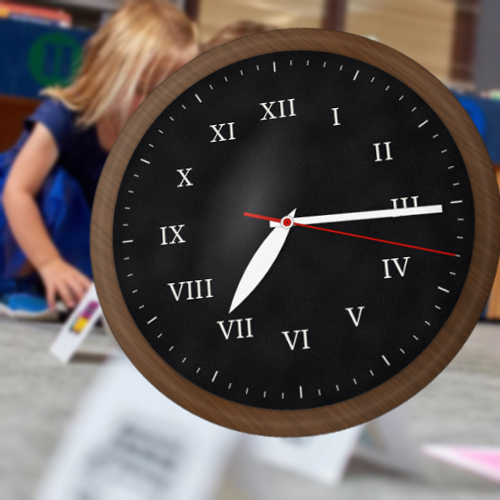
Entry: 7,15,18
